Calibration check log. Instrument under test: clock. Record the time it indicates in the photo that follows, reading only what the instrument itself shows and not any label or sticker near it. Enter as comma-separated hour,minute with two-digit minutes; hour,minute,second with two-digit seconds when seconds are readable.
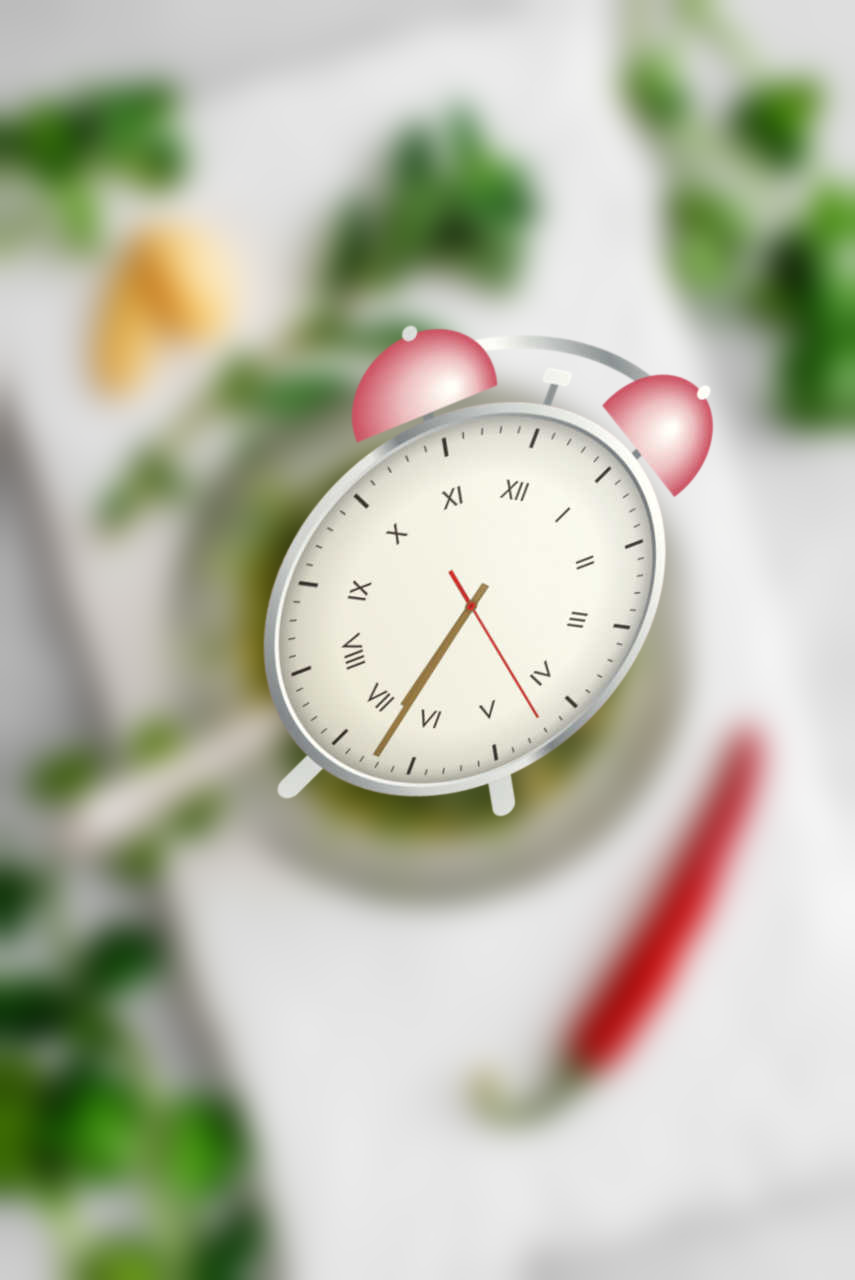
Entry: 6,32,22
